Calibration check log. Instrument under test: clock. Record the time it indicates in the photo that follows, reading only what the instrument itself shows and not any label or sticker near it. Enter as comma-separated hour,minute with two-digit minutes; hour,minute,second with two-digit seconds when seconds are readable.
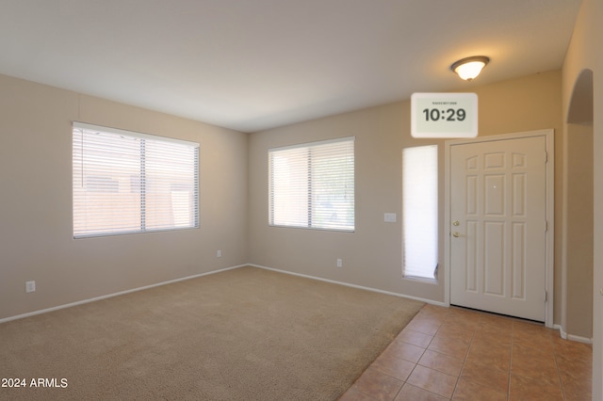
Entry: 10,29
